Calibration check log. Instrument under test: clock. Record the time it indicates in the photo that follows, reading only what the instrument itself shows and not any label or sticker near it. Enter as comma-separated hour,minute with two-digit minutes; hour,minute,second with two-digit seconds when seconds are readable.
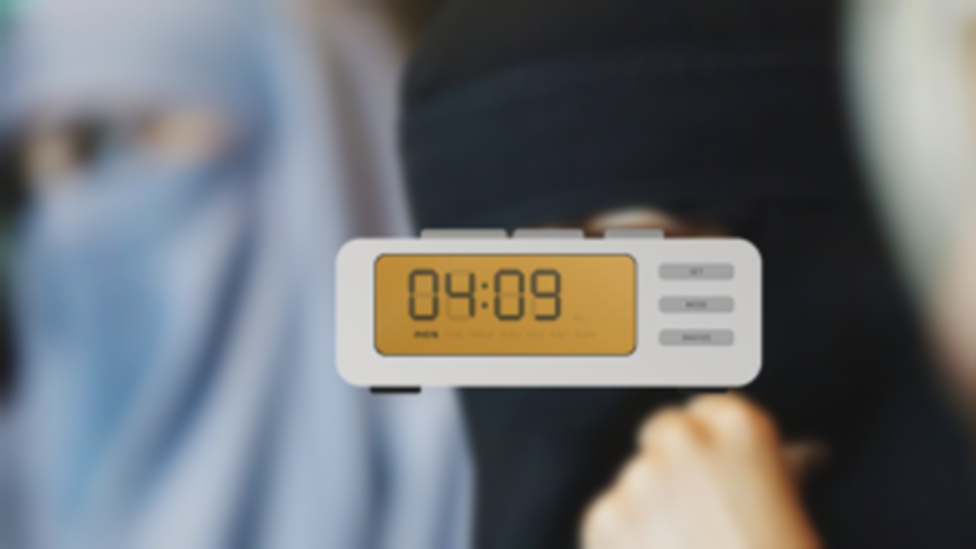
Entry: 4,09
